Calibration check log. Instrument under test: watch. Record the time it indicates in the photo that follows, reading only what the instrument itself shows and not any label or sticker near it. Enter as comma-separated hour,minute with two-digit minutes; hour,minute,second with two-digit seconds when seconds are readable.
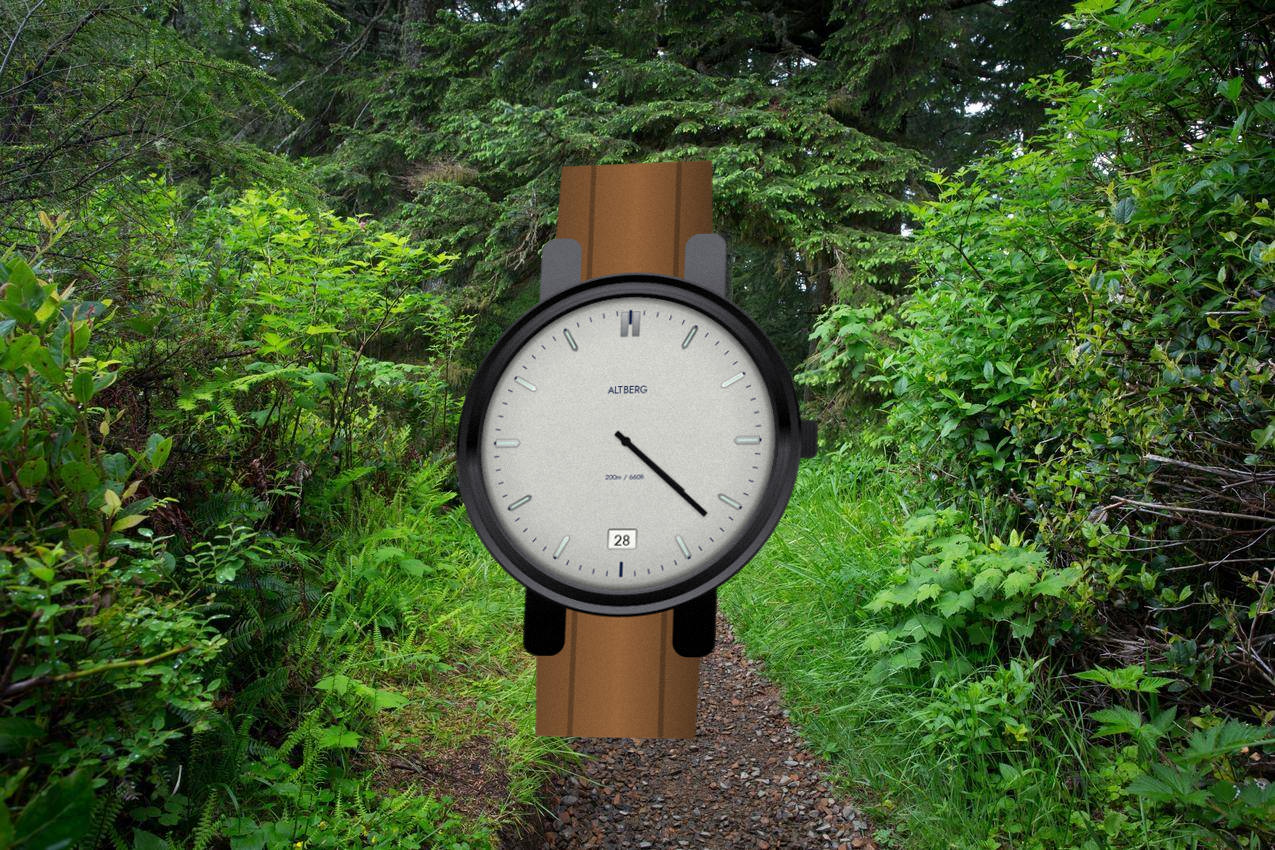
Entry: 4,22
